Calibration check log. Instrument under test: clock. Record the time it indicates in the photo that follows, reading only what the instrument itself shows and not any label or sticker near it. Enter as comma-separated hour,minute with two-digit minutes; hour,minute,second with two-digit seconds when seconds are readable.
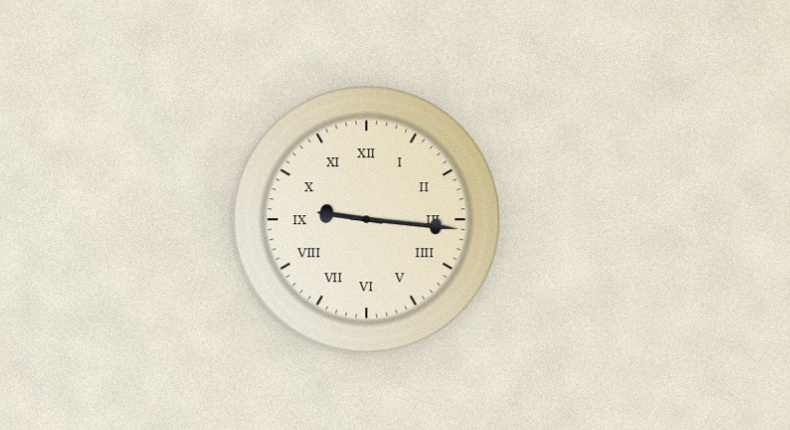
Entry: 9,16
